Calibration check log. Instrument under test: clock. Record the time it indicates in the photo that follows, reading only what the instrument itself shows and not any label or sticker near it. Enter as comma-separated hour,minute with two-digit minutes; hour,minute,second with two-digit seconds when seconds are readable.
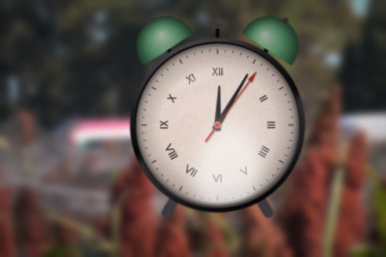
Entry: 12,05,06
